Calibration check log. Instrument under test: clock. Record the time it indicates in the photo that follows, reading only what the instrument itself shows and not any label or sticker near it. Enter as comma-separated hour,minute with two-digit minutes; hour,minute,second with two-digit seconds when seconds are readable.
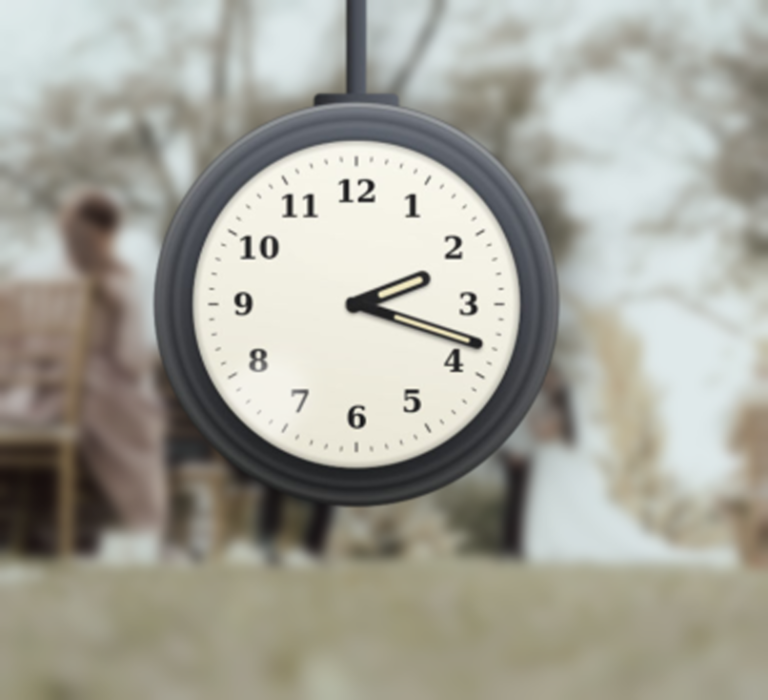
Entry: 2,18
